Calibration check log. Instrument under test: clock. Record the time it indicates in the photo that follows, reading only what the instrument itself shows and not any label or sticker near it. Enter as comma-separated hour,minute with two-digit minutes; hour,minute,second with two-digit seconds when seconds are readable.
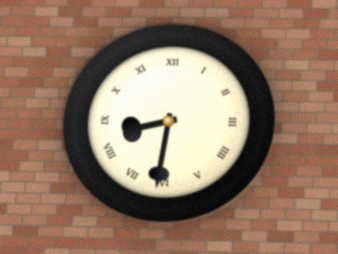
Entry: 8,31
